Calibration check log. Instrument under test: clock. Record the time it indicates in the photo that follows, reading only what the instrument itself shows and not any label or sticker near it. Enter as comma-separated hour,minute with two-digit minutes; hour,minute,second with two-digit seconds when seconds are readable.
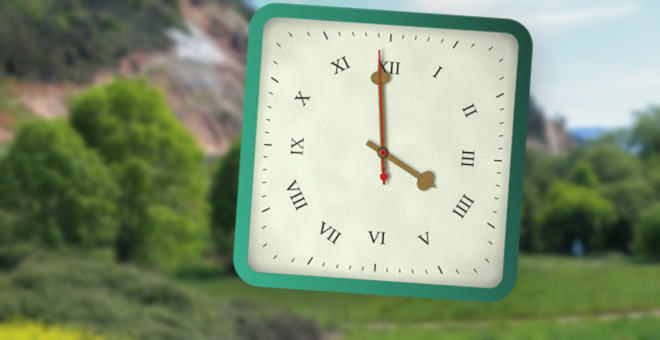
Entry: 3,58,59
